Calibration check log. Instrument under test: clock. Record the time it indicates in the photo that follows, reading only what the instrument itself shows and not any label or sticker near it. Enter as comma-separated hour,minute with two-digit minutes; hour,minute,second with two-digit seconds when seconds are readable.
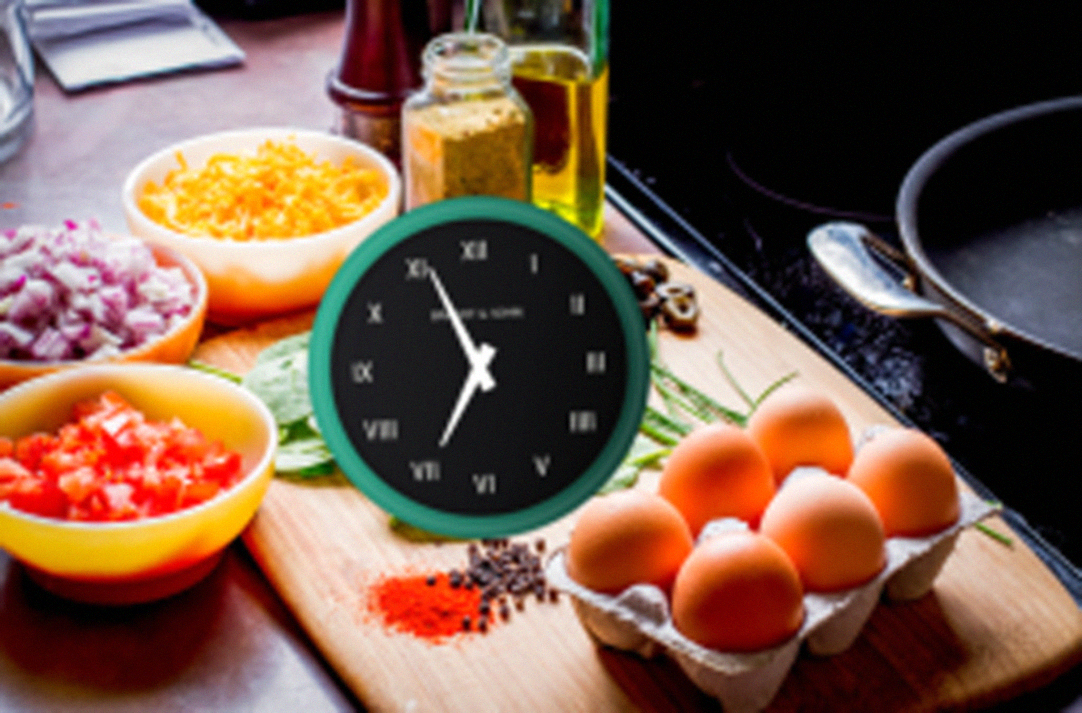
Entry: 6,56
